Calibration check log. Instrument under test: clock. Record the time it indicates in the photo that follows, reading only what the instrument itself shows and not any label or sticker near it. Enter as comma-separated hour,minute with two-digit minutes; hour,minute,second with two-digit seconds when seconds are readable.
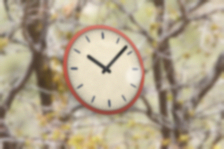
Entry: 10,08
